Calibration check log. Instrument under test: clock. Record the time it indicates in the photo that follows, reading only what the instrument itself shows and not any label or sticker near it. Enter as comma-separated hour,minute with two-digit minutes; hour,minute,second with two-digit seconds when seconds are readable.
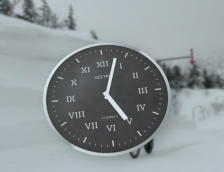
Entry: 5,03
